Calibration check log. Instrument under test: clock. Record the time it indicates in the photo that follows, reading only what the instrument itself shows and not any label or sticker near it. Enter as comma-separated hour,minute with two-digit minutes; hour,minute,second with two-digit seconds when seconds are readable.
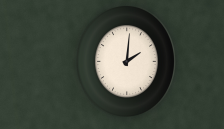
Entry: 2,01
